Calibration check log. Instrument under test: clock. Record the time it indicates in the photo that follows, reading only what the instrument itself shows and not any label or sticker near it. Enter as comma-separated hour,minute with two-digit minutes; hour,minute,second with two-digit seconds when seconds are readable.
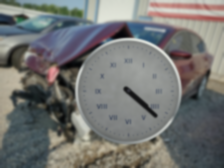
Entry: 4,22
